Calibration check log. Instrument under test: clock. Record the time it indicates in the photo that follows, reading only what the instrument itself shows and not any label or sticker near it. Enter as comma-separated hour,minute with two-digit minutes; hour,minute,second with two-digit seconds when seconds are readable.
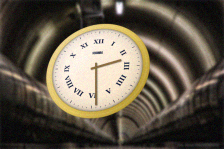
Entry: 2,29
